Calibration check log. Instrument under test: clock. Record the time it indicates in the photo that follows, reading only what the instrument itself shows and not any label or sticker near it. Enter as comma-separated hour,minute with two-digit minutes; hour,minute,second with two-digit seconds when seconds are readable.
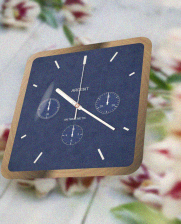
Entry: 10,21
